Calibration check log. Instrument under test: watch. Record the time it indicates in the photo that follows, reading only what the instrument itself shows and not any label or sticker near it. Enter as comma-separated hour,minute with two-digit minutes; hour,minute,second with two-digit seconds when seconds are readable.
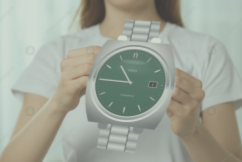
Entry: 10,45
